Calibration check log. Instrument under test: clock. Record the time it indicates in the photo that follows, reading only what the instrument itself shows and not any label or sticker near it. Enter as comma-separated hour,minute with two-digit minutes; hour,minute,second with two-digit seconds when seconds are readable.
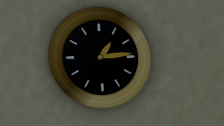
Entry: 1,14
